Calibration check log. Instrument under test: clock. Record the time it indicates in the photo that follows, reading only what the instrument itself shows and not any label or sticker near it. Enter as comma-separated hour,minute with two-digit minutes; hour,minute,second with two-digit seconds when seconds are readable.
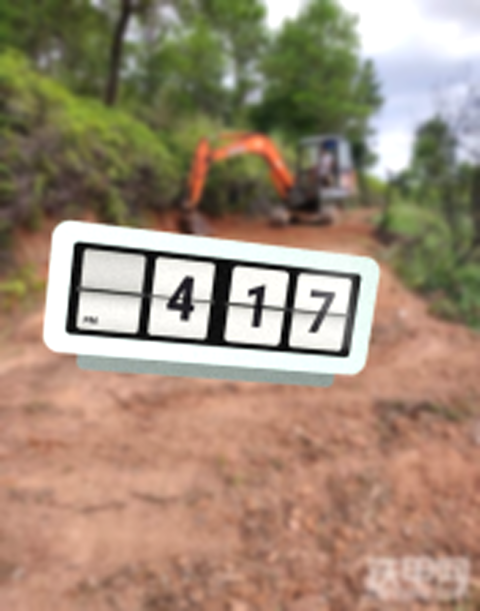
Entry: 4,17
